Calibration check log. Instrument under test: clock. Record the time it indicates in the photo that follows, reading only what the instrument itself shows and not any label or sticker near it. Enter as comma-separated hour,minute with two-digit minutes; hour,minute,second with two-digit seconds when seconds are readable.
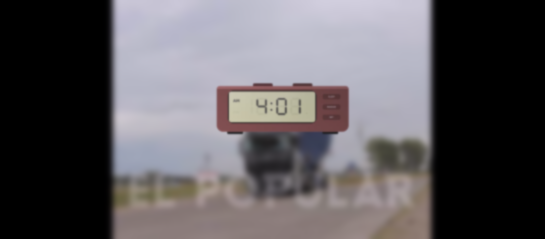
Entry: 4,01
